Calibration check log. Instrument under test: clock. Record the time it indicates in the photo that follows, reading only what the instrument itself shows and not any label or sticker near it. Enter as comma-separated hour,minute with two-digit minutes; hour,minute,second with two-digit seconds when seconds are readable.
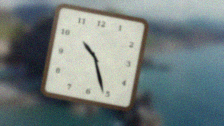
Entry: 10,26
